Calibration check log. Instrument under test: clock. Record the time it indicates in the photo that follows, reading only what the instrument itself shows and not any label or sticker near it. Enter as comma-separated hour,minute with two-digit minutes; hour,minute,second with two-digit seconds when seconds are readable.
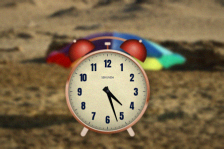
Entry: 4,27
